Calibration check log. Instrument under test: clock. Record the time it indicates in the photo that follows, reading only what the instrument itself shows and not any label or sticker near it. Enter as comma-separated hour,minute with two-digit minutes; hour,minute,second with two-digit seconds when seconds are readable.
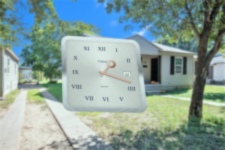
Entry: 1,18
